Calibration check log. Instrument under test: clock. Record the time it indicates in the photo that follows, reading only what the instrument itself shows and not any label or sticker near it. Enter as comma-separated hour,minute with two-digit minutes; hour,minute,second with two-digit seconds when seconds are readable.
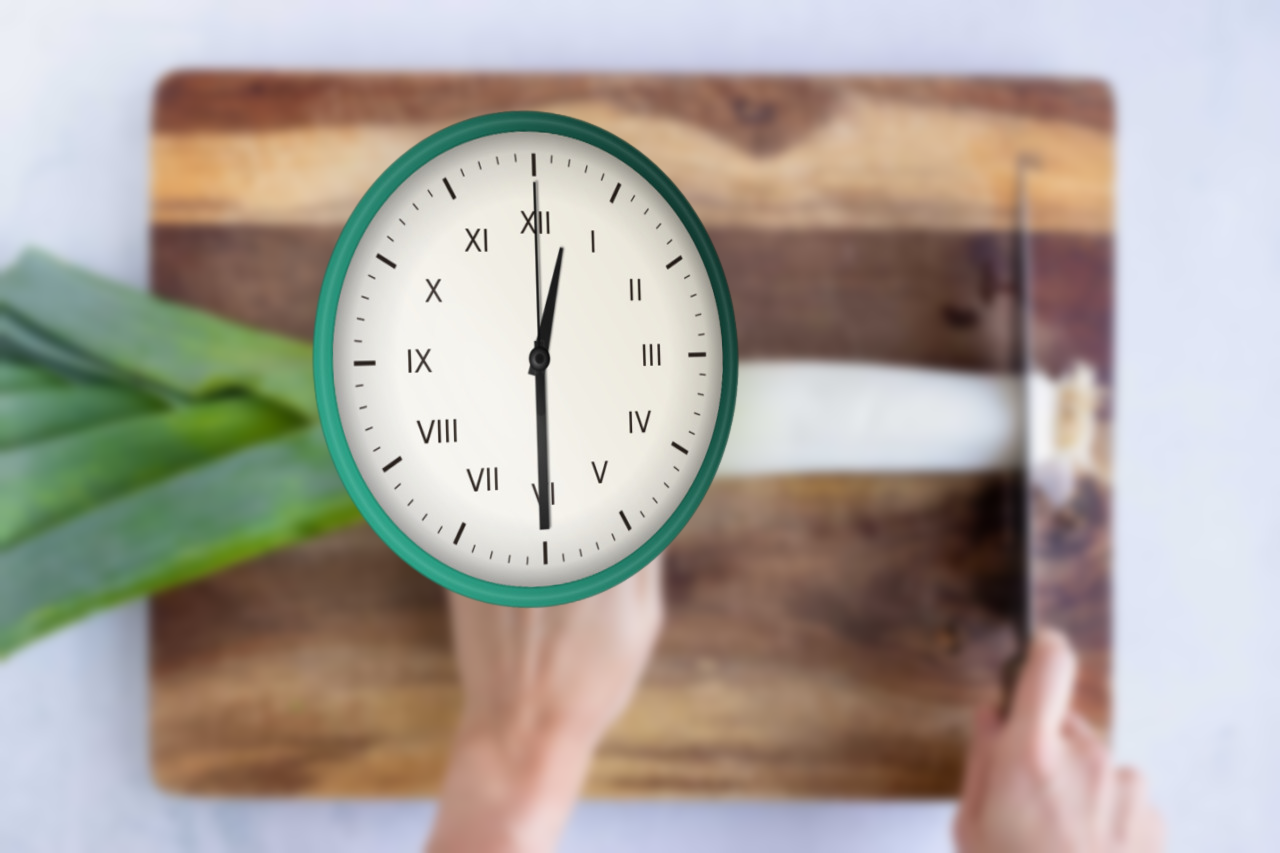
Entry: 12,30,00
